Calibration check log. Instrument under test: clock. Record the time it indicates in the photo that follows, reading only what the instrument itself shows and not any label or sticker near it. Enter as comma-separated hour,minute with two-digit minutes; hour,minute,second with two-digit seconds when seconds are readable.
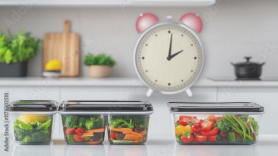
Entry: 2,01
